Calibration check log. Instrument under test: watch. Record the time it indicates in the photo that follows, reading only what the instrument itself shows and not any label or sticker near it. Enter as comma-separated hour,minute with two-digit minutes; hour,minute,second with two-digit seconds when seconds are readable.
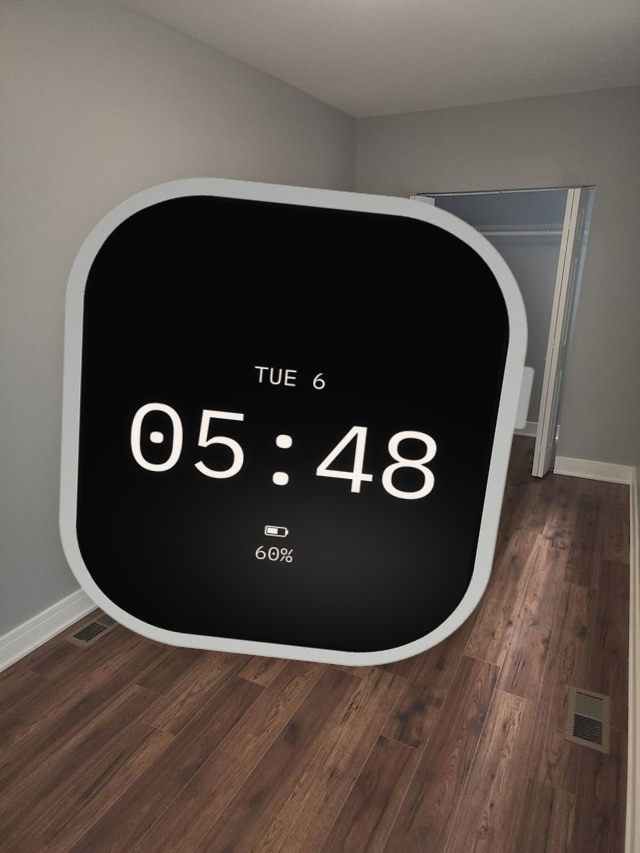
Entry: 5,48
